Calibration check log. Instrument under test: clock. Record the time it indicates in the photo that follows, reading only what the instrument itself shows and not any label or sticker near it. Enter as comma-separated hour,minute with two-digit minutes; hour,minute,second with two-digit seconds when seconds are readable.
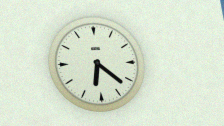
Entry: 6,22
